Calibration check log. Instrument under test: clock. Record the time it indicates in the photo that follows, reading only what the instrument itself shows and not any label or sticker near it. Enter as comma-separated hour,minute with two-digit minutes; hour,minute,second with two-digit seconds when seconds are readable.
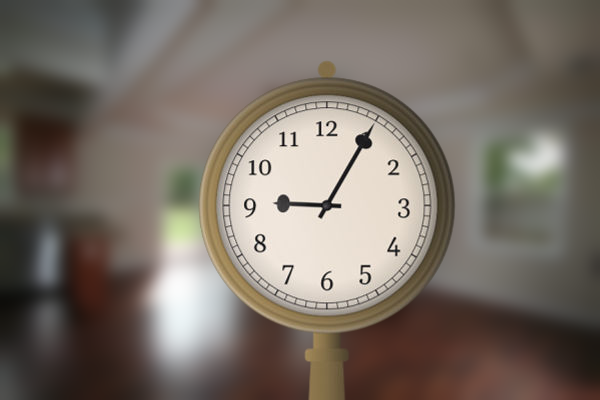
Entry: 9,05
